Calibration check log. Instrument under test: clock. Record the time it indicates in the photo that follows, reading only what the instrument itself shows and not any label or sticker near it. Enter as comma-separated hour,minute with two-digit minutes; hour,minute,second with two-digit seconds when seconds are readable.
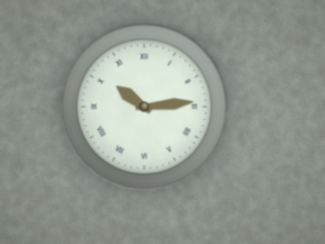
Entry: 10,14
